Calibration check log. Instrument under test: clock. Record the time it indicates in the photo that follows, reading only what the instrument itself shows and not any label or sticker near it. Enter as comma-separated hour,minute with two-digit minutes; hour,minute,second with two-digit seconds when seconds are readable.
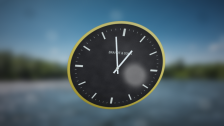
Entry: 12,58
